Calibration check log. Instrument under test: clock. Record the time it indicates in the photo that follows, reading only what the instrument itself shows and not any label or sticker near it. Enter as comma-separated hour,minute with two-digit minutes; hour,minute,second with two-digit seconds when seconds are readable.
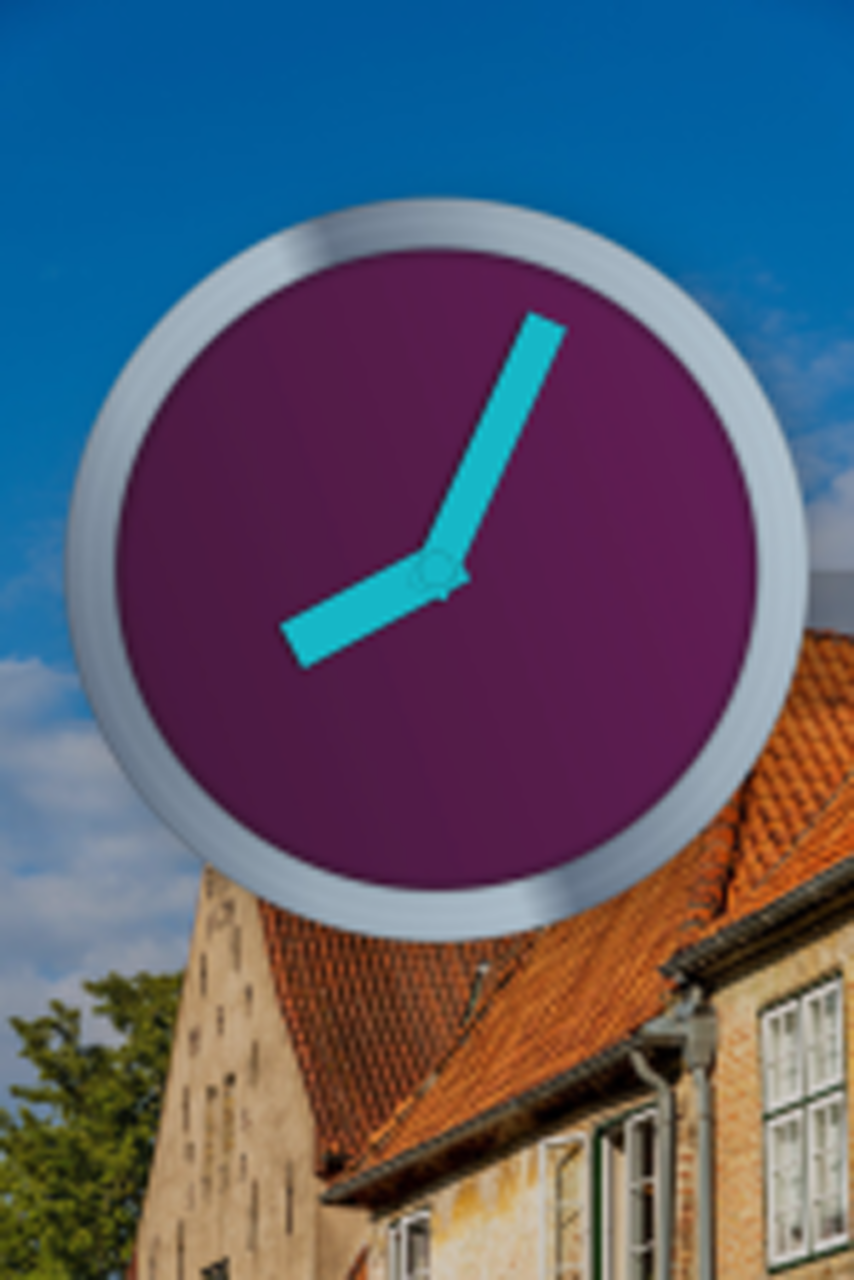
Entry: 8,04
